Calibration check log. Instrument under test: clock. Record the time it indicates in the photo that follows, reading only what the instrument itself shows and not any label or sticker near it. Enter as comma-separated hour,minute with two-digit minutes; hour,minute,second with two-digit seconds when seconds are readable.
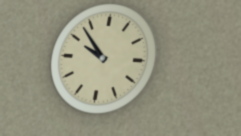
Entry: 9,53
